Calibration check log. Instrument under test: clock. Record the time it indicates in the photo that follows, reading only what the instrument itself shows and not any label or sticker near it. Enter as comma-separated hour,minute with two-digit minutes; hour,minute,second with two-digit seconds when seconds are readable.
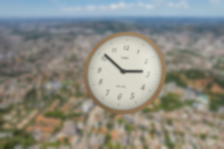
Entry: 2,51
